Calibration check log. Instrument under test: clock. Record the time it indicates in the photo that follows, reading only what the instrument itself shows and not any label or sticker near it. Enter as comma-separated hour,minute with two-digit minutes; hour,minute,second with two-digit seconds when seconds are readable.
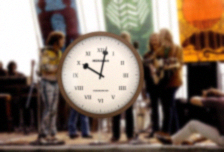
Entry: 10,02
